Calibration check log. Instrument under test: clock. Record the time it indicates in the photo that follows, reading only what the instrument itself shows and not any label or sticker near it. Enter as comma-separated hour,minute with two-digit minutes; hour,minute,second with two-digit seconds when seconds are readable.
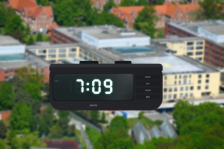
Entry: 7,09
